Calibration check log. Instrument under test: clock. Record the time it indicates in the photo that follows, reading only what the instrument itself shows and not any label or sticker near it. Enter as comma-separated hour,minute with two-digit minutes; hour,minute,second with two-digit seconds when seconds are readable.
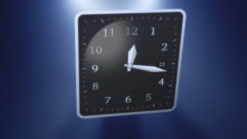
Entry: 12,17
